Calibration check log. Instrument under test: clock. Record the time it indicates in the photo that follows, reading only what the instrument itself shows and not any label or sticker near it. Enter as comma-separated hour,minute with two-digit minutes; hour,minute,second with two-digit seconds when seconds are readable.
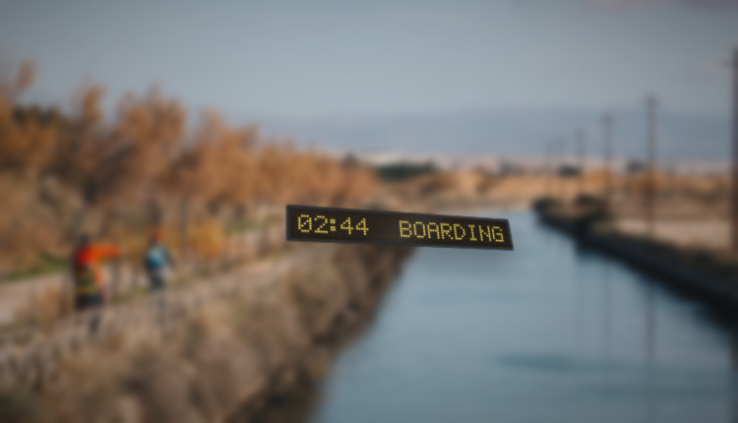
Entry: 2,44
